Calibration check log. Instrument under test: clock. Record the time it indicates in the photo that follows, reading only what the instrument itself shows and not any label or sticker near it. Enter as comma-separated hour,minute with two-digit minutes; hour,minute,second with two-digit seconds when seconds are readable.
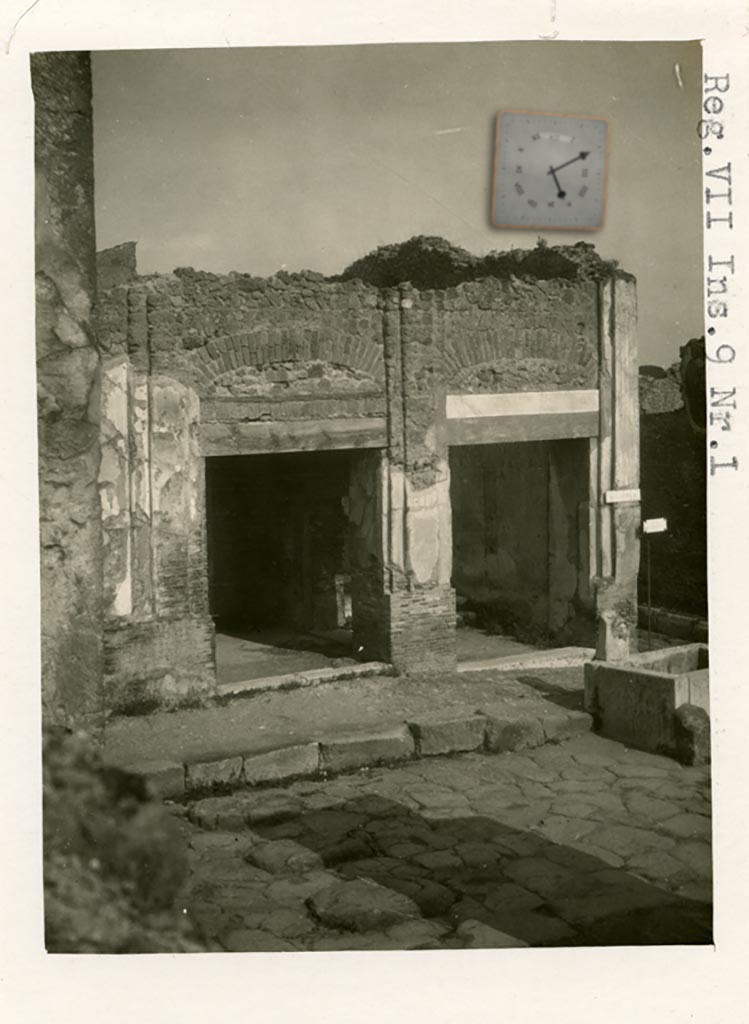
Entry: 5,10
